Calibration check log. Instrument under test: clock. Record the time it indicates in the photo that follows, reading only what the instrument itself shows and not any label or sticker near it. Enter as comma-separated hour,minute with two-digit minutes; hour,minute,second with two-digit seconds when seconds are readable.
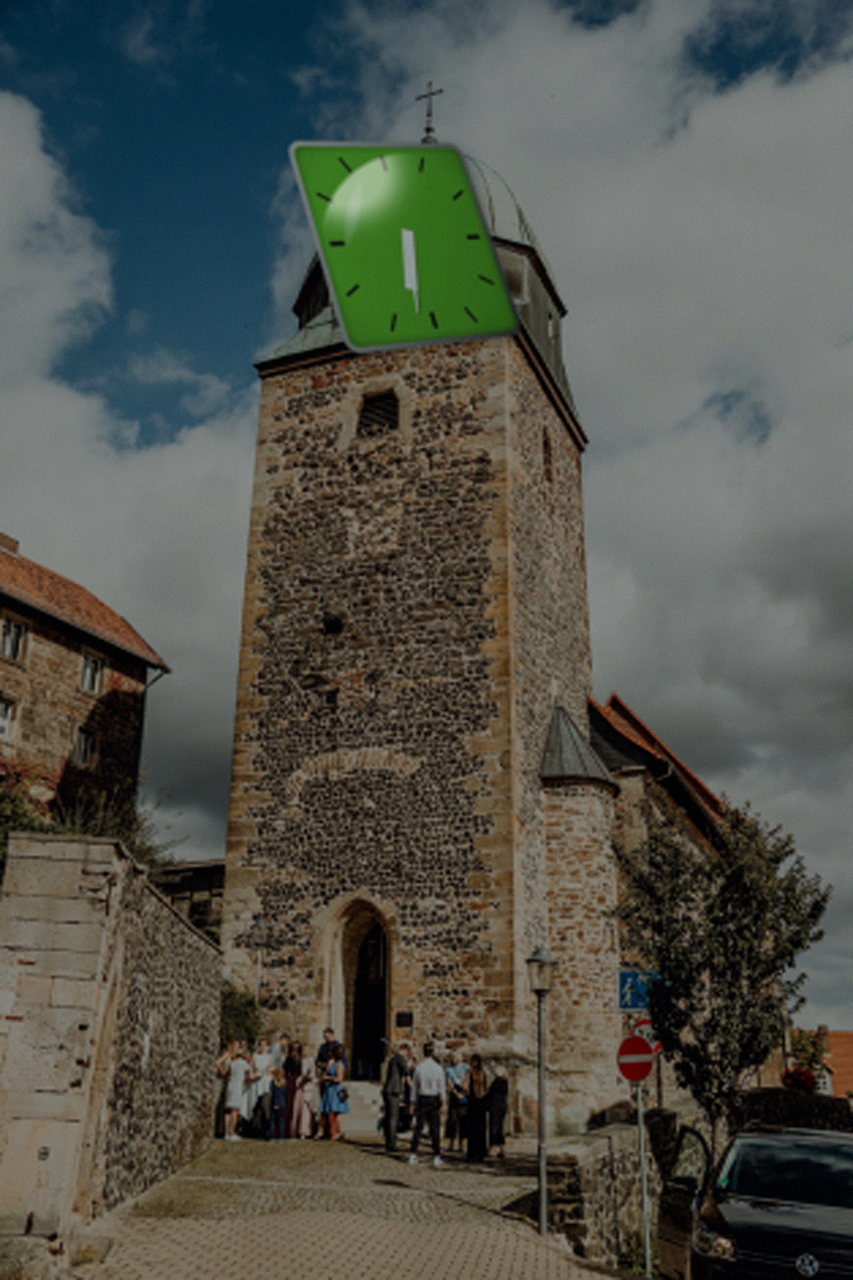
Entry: 6,32
